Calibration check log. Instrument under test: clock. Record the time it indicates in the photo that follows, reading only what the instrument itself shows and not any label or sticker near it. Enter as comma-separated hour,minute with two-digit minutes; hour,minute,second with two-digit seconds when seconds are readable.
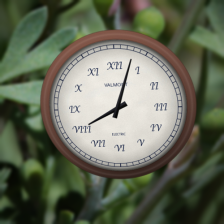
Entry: 8,03
